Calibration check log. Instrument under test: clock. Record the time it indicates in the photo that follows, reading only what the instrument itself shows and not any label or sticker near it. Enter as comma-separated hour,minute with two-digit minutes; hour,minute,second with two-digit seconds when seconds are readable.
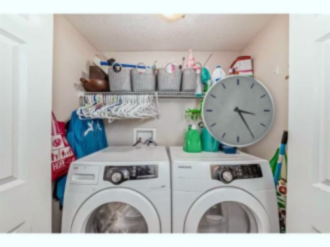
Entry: 3,25
